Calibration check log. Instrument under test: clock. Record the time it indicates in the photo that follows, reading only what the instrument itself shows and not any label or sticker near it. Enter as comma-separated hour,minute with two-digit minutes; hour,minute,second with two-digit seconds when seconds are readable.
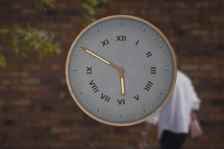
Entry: 5,50
